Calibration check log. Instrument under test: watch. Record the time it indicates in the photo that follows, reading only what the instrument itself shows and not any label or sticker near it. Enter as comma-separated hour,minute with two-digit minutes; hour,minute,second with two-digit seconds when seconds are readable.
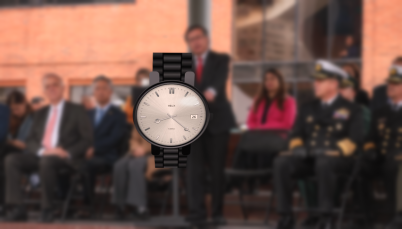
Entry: 8,22
